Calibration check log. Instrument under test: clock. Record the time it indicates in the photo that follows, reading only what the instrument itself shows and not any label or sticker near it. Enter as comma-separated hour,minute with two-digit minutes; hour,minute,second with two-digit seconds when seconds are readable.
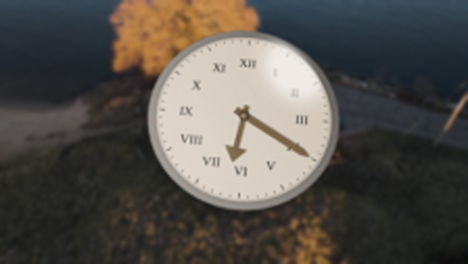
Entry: 6,20
